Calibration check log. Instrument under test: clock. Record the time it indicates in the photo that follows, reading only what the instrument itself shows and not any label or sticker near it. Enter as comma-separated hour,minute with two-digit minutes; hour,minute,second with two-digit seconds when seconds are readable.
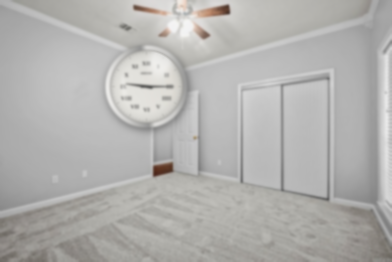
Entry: 9,15
